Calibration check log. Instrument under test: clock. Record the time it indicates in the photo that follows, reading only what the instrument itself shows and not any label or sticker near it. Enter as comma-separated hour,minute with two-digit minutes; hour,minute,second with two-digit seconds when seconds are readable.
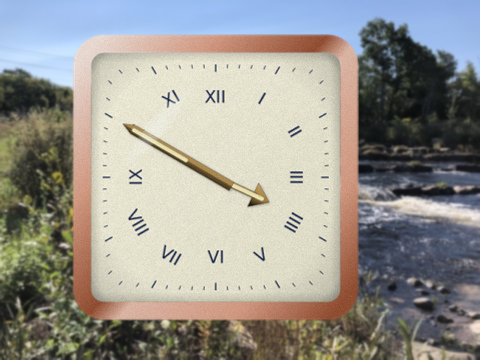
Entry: 3,50
